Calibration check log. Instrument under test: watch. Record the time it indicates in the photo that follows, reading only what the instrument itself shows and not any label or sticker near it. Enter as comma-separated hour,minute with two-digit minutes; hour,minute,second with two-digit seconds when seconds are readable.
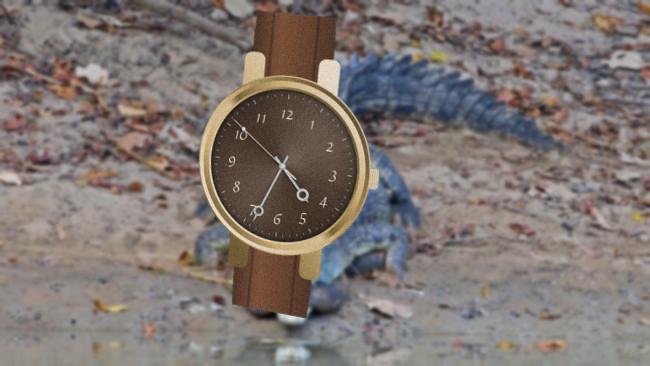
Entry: 4,33,51
